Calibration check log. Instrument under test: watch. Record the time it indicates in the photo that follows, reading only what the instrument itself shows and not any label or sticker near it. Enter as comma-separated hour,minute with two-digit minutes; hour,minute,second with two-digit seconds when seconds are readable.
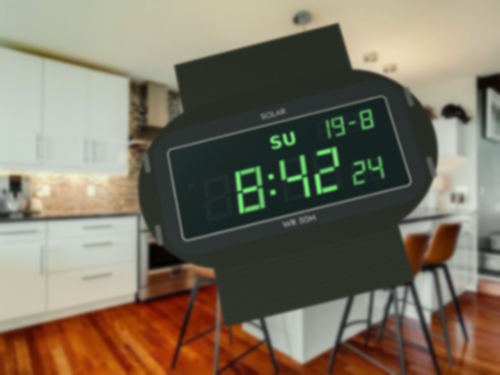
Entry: 8,42,24
